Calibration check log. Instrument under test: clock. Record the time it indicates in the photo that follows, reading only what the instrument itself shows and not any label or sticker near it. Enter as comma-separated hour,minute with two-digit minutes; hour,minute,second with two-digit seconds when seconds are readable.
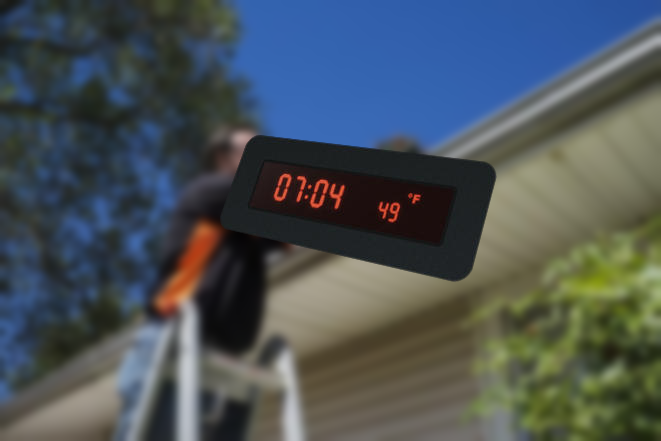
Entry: 7,04
